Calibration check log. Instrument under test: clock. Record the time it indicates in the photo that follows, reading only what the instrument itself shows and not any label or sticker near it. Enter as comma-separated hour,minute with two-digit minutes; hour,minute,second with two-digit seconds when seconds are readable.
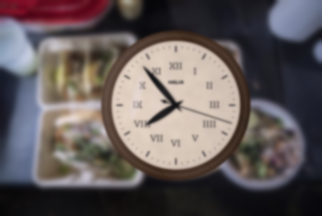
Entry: 7,53,18
